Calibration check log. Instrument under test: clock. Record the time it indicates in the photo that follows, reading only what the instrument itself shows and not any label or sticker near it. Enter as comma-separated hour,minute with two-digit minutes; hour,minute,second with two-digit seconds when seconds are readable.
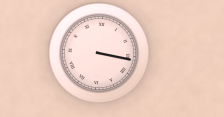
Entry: 3,16
